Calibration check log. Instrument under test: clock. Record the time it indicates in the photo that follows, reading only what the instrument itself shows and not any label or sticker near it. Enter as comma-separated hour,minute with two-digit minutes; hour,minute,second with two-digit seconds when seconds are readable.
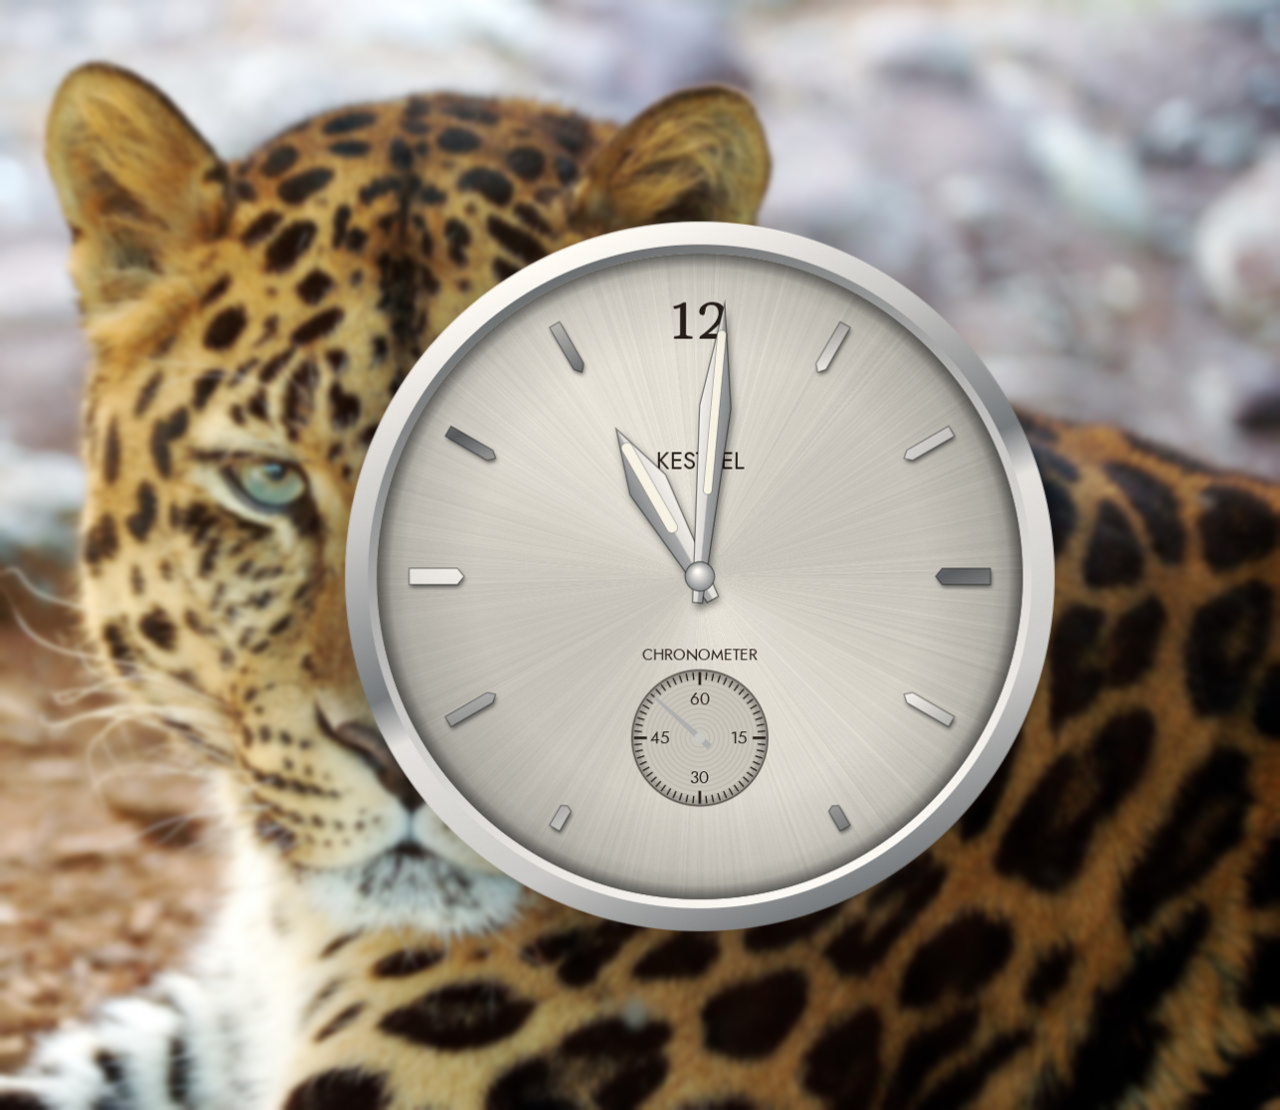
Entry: 11,00,52
